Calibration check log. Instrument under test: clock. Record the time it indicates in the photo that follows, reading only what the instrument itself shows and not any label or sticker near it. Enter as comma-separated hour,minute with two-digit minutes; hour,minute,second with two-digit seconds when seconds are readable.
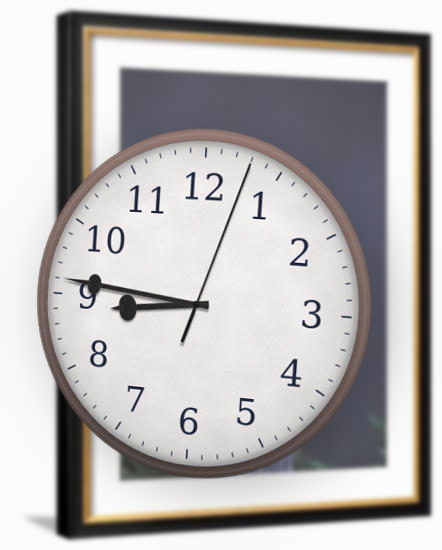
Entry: 8,46,03
